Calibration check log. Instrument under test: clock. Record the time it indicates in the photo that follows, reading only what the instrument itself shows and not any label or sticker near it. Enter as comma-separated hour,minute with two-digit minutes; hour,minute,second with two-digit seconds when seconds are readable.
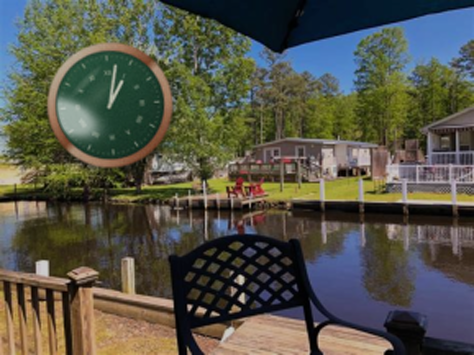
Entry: 1,02
